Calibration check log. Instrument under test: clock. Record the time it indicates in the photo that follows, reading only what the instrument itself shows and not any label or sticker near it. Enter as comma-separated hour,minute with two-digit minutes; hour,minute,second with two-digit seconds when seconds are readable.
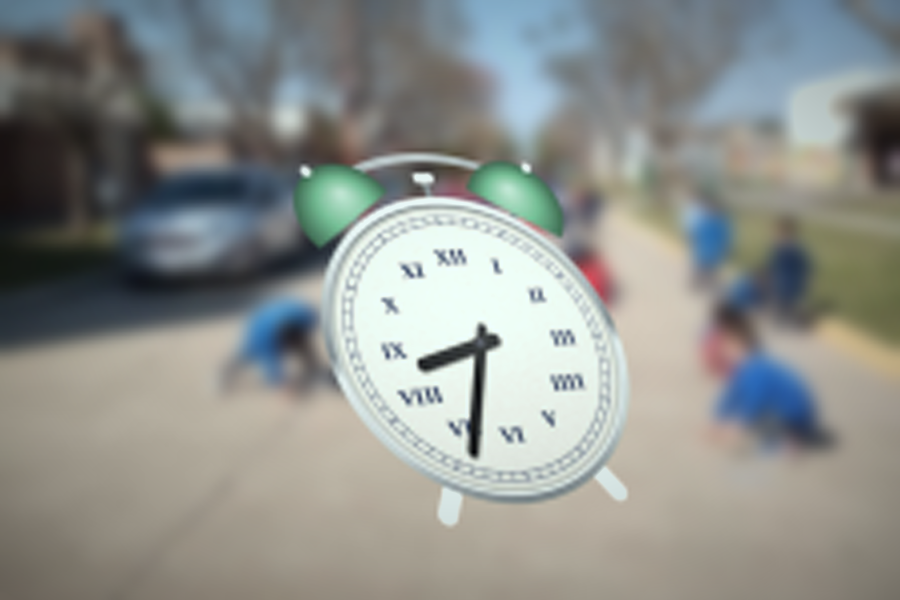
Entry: 8,34
